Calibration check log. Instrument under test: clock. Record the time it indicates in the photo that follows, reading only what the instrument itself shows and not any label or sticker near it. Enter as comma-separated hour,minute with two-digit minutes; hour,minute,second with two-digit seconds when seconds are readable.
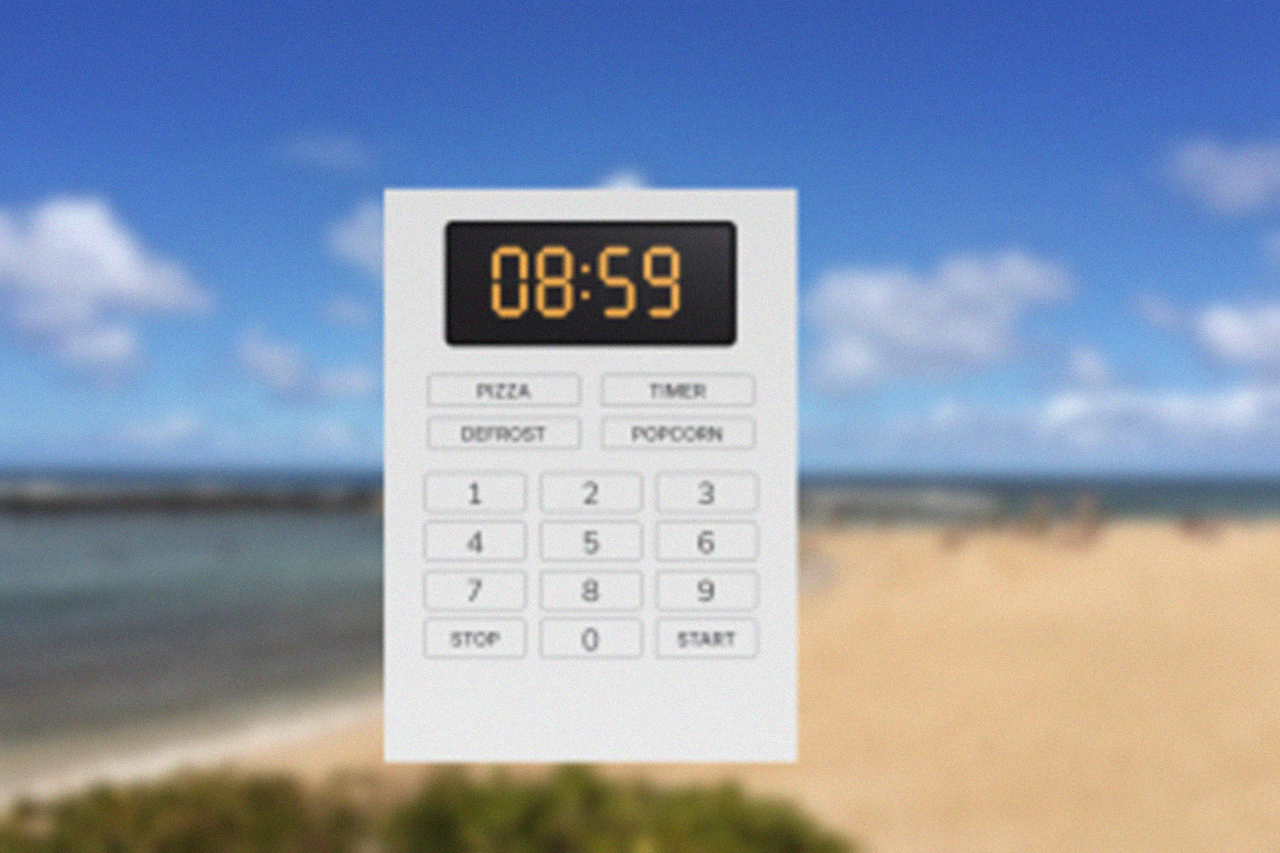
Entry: 8,59
